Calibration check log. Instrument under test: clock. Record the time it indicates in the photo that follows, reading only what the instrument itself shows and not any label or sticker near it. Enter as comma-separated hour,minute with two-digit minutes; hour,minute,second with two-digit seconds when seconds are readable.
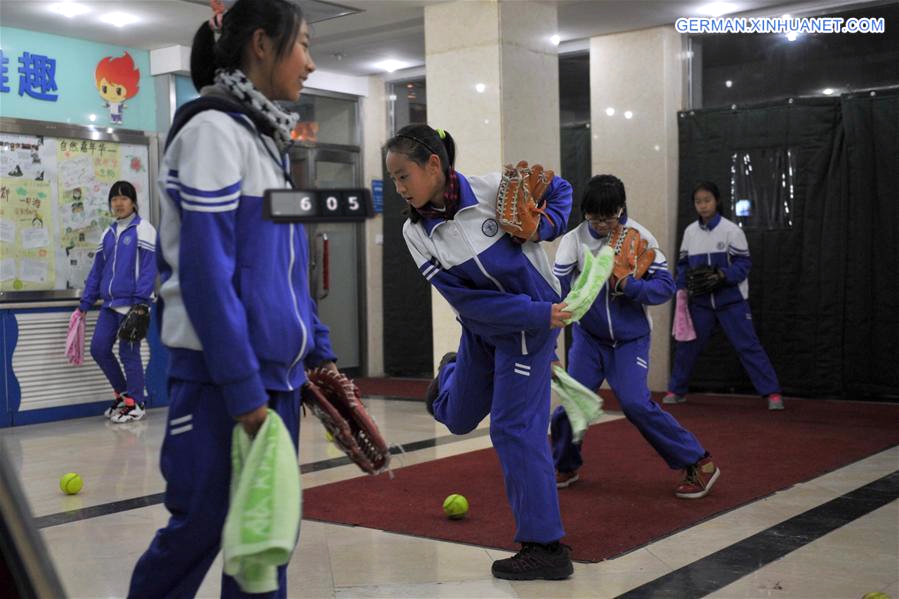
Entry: 6,05
